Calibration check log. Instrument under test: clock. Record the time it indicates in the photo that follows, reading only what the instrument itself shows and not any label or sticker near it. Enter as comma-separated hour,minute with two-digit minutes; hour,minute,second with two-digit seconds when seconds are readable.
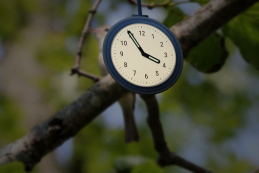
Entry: 3,55
